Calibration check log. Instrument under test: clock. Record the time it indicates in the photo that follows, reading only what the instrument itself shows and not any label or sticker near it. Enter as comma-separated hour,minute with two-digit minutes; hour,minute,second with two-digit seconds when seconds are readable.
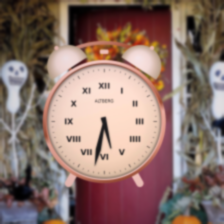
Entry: 5,32
